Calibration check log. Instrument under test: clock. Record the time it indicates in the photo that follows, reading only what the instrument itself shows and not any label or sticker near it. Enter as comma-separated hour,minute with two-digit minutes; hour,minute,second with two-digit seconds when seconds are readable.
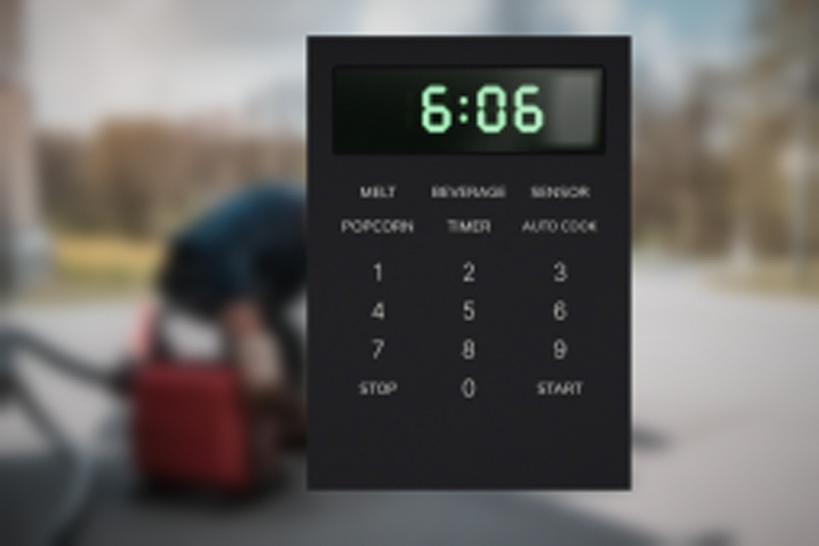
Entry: 6,06
